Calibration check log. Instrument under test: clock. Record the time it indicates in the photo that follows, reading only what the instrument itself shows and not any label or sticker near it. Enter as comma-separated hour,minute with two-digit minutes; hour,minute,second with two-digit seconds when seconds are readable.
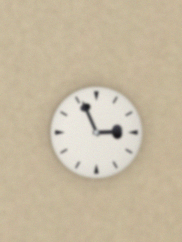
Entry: 2,56
